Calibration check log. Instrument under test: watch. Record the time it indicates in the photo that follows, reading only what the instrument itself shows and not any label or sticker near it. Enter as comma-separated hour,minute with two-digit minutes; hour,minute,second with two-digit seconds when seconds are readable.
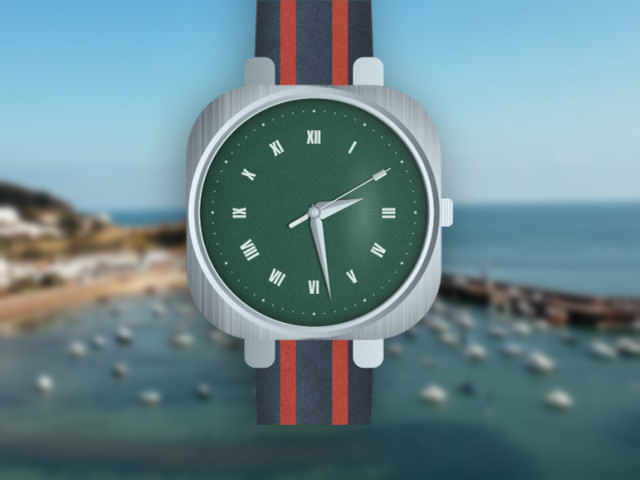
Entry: 2,28,10
